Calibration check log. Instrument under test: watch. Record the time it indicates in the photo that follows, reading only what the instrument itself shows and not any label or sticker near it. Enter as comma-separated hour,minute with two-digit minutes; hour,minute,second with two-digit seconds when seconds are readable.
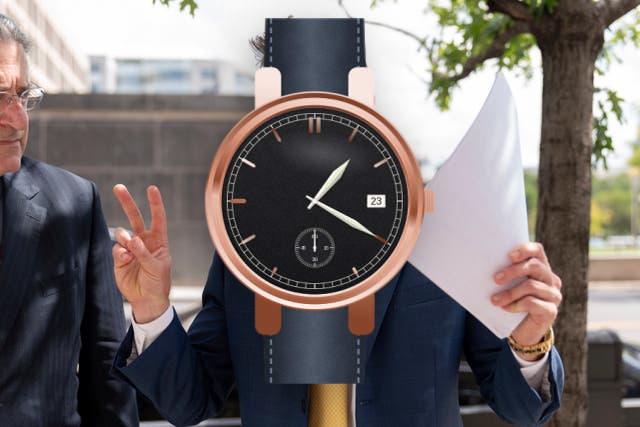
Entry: 1,20
